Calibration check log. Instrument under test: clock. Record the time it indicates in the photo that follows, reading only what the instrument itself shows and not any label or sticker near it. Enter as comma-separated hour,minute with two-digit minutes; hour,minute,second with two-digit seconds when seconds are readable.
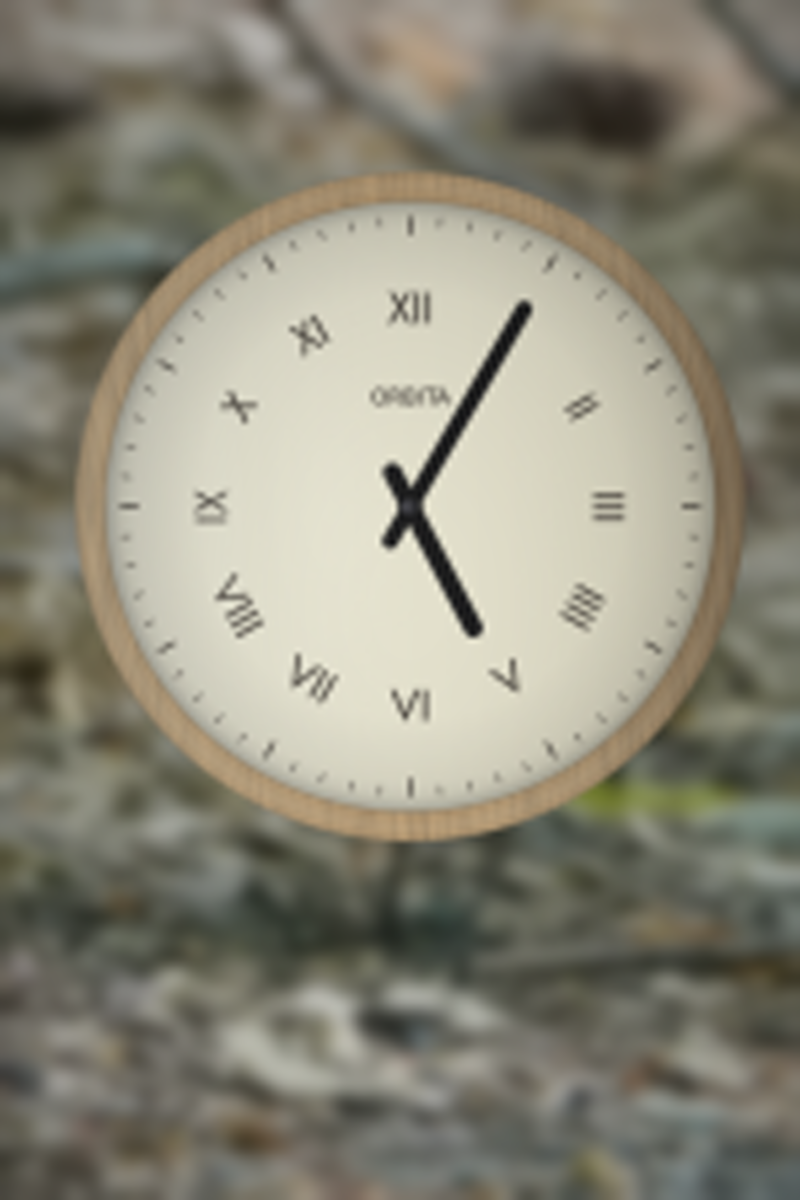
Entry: 5,05
